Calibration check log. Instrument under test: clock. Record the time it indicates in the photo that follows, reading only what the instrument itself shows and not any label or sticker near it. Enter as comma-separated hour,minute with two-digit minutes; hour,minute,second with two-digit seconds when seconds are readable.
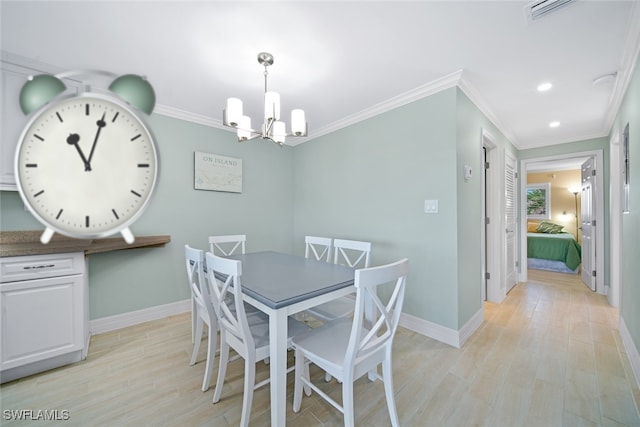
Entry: 11,03
